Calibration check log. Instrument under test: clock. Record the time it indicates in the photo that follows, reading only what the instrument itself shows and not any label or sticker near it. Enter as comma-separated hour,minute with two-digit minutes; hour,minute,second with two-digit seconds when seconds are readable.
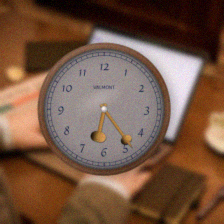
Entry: 6,24
